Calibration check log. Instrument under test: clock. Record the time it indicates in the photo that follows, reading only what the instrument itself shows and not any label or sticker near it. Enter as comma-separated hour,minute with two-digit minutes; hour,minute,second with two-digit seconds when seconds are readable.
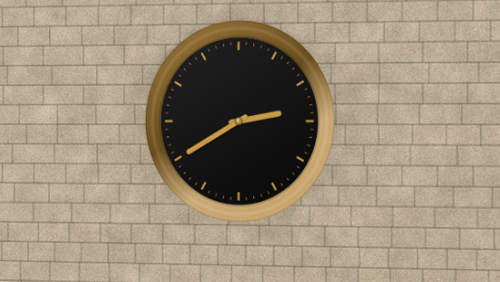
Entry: 2,40
